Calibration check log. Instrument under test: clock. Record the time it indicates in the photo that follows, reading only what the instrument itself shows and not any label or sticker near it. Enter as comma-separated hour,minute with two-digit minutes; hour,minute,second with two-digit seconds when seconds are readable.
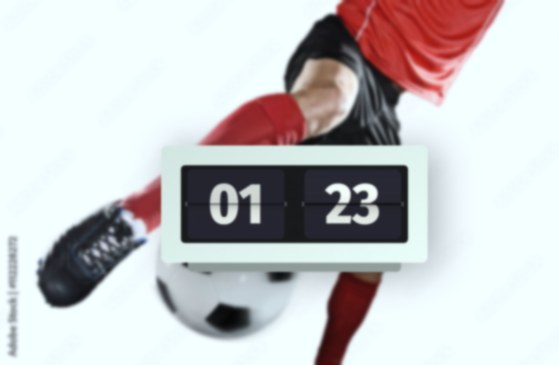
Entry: 1,23
